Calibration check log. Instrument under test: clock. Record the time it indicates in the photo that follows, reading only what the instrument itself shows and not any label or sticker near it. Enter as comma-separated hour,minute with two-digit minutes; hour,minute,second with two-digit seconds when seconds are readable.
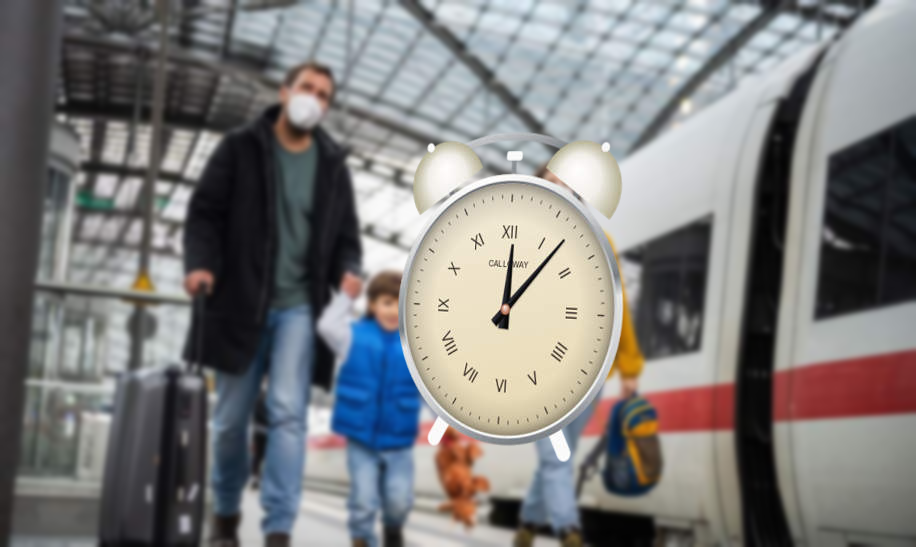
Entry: 12,07
